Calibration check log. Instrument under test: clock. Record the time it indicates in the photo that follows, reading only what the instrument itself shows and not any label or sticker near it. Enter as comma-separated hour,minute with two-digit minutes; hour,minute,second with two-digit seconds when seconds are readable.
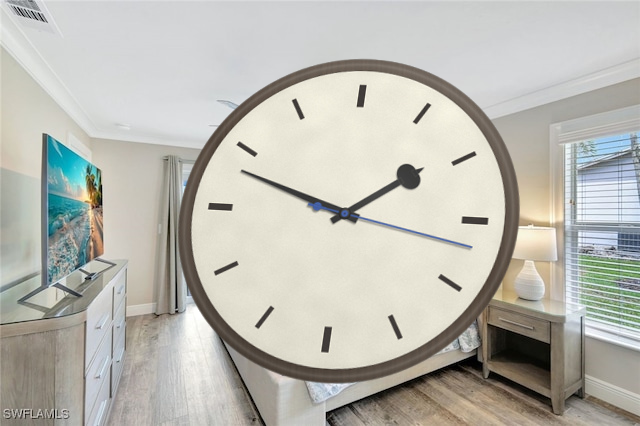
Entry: 1,48,17
